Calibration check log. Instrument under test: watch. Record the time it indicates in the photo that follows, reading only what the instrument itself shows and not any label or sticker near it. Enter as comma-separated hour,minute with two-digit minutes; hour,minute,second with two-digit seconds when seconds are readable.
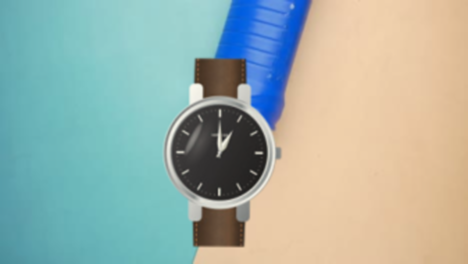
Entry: 1,00
